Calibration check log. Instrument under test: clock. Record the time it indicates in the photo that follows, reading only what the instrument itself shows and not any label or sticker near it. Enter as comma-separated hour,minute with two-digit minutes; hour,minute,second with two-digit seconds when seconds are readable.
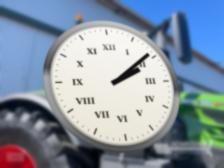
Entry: 2,09
